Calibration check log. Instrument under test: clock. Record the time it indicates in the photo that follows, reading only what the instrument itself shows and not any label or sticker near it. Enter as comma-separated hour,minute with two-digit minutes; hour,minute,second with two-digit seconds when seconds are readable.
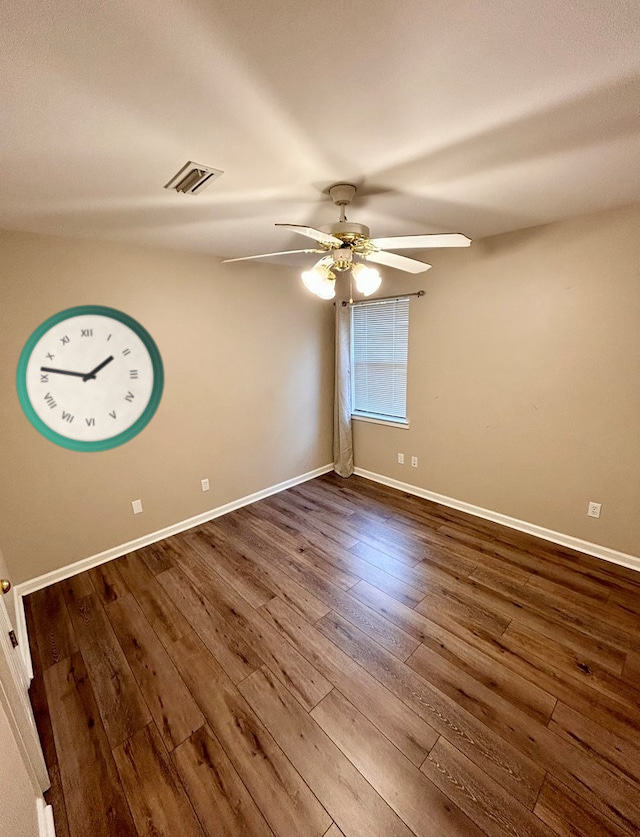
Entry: 1,47
